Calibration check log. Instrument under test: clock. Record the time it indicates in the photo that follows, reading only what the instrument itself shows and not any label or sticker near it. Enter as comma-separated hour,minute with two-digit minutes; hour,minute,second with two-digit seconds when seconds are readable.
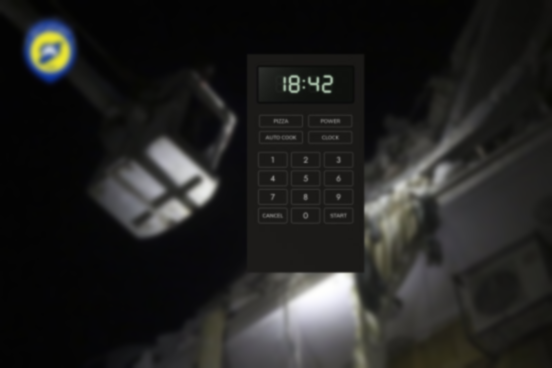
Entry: 18,42
